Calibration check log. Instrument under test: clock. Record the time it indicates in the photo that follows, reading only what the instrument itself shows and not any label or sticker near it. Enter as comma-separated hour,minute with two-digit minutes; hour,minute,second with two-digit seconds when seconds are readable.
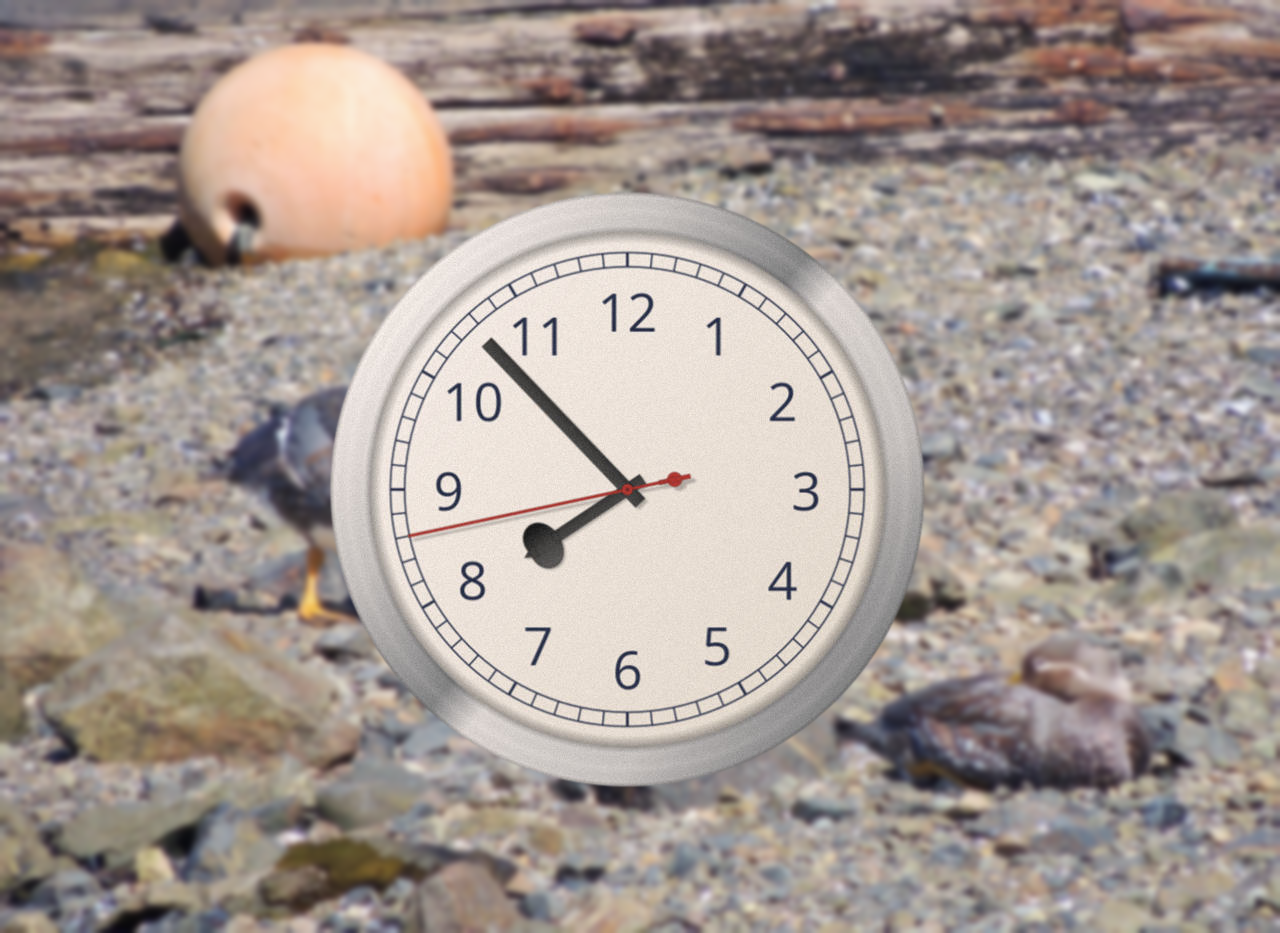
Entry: 7,52,43
